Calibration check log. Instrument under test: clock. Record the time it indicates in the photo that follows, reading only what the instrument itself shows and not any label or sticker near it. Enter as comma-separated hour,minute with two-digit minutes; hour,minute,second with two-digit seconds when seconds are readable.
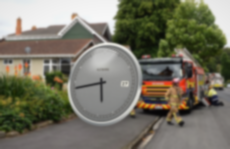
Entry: 5,43
